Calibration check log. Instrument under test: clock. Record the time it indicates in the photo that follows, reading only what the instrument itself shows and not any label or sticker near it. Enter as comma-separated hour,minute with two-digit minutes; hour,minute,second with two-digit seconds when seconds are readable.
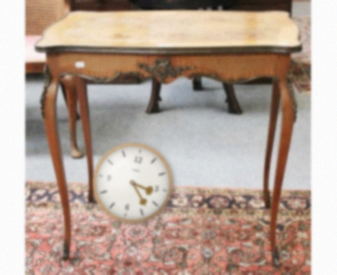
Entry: 3,23
